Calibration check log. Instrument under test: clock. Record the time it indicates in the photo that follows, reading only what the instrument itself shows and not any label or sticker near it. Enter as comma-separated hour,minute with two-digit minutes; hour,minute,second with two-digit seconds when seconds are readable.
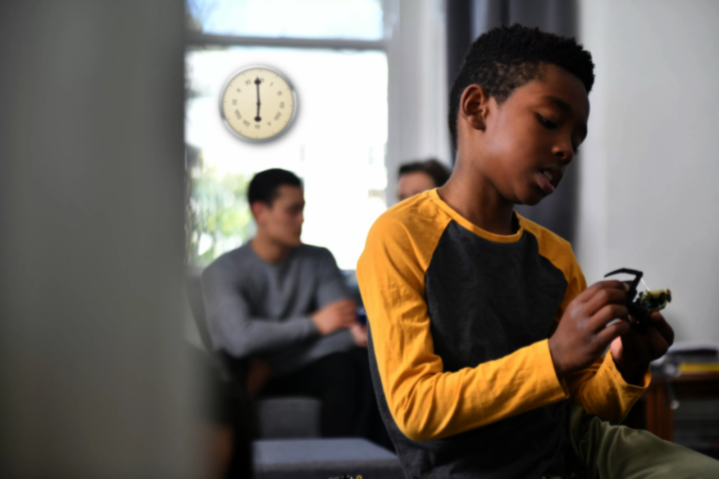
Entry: 5,59
